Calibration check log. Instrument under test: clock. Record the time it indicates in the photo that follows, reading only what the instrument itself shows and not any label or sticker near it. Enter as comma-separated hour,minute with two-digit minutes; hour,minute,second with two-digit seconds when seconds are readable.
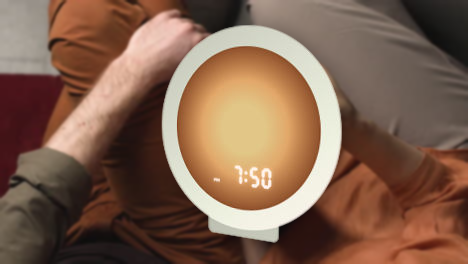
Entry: 7,50
